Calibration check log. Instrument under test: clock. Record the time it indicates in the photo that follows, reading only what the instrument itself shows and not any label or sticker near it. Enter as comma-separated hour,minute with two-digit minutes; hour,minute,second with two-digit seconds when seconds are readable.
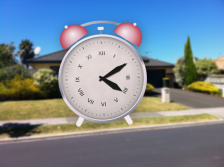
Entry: 4,10
